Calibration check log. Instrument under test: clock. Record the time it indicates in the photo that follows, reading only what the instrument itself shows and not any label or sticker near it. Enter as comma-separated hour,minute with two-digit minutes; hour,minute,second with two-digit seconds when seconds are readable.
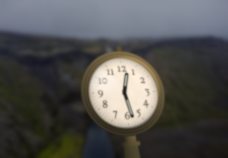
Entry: 12,28
